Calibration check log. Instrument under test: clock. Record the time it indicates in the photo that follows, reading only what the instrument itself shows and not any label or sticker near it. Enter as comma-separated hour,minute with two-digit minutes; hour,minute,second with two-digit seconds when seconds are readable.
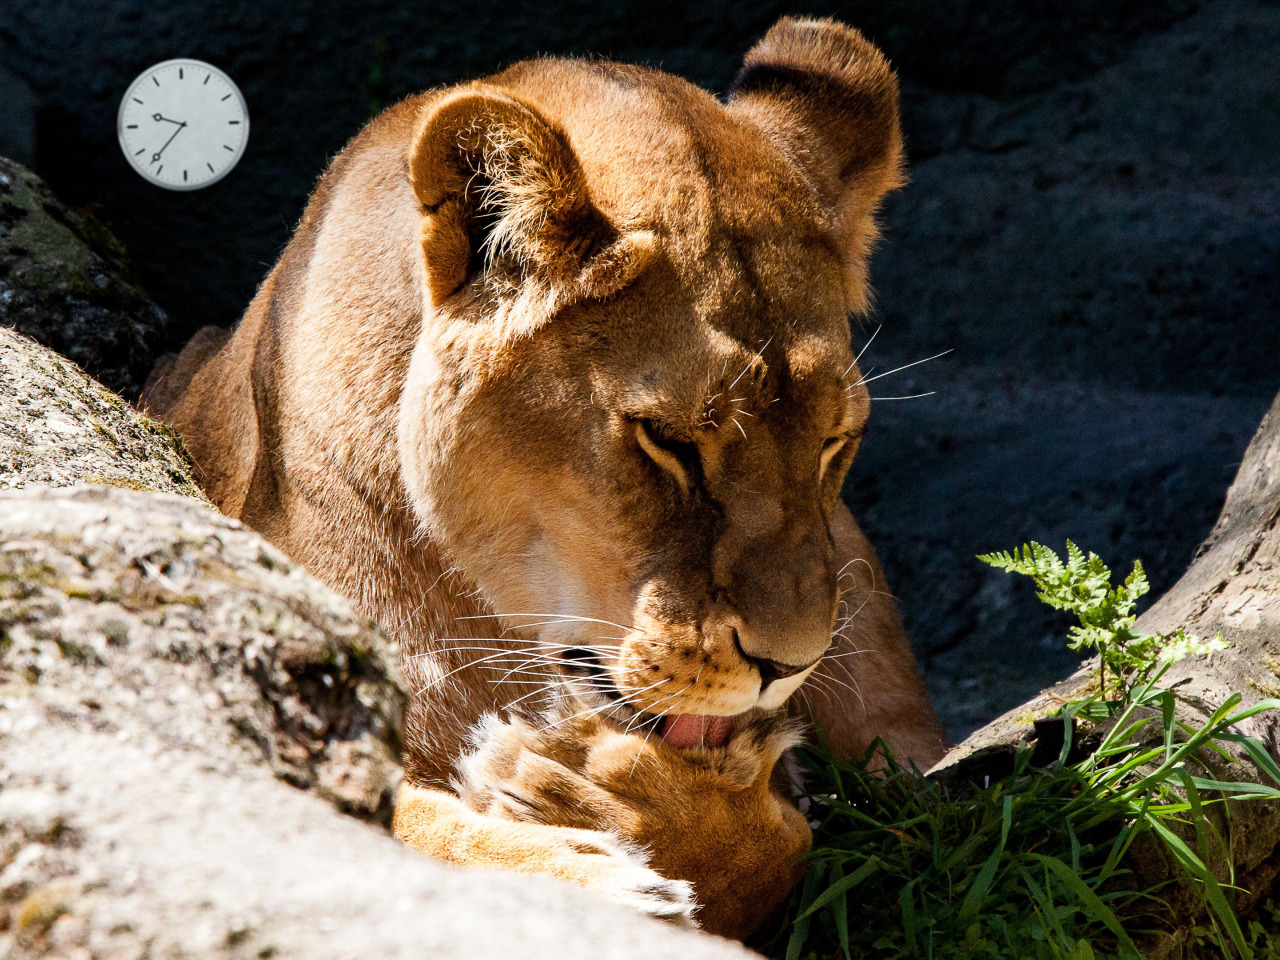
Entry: 9,37
